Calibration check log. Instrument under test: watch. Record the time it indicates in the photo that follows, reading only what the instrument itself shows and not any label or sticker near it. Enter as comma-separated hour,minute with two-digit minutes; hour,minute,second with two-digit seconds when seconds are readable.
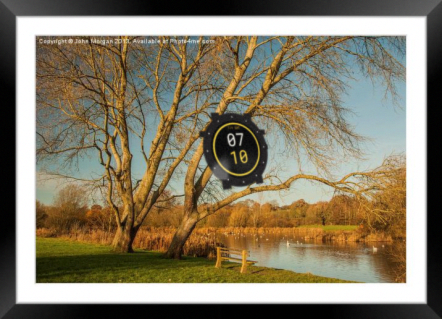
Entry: 7,10
